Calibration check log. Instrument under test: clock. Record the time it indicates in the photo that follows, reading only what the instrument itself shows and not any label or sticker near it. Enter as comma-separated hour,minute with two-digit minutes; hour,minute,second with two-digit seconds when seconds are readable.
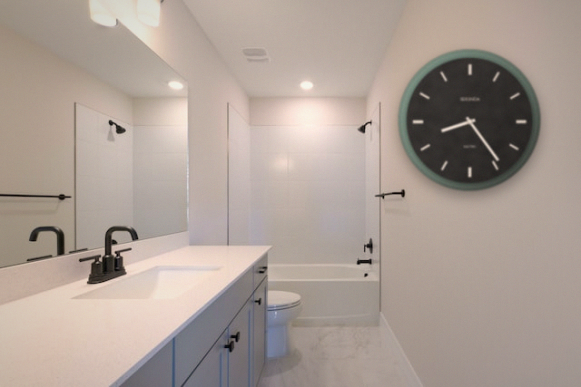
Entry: 8,24
